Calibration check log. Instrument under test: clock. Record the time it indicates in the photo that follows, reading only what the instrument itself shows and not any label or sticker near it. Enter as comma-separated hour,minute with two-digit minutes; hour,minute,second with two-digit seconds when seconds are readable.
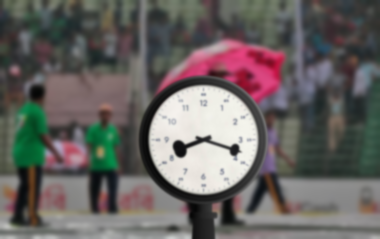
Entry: 8,18
